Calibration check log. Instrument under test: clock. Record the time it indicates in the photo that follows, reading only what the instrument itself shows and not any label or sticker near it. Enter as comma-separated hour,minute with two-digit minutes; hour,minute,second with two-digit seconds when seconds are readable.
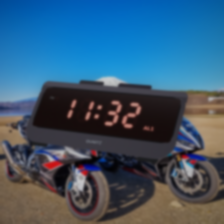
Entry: 11,32
